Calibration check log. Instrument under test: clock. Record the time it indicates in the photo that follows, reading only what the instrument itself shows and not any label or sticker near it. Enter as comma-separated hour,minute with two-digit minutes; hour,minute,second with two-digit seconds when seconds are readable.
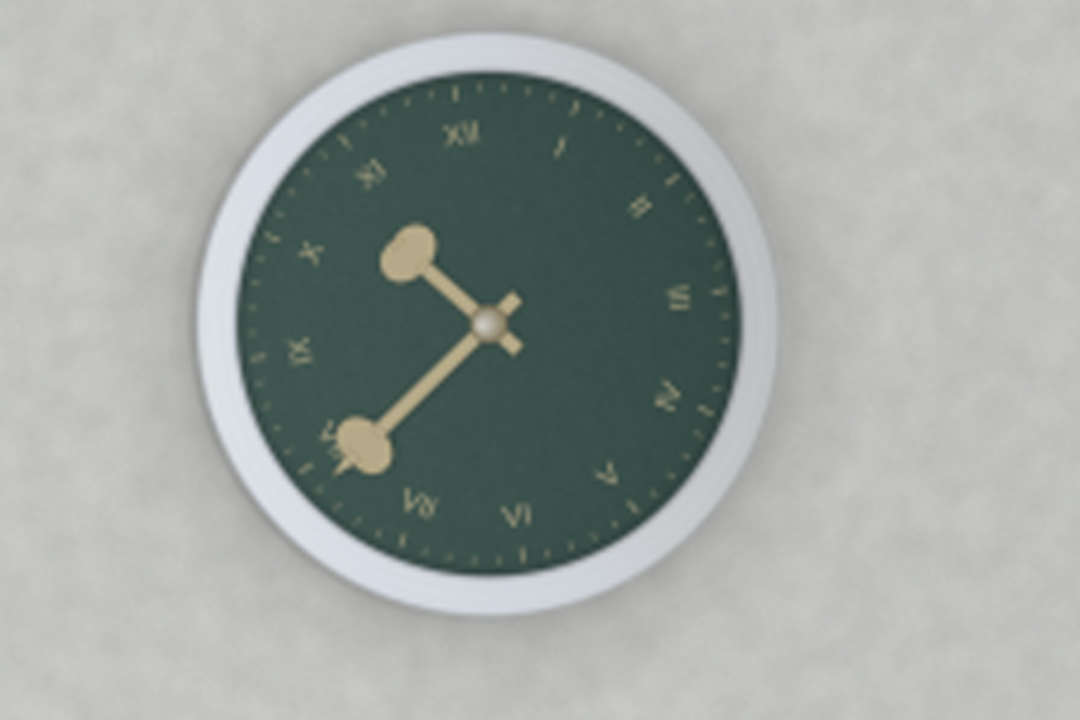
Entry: 10,39
